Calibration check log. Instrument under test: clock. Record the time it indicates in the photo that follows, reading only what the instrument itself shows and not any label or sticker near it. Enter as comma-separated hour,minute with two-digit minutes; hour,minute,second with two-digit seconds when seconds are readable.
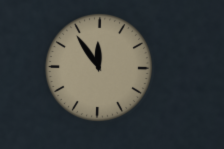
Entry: 11,54
